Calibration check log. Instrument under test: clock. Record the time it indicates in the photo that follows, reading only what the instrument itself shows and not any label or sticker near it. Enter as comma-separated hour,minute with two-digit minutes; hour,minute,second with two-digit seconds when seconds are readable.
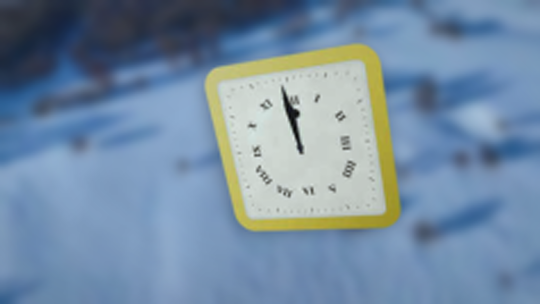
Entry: 11,59
